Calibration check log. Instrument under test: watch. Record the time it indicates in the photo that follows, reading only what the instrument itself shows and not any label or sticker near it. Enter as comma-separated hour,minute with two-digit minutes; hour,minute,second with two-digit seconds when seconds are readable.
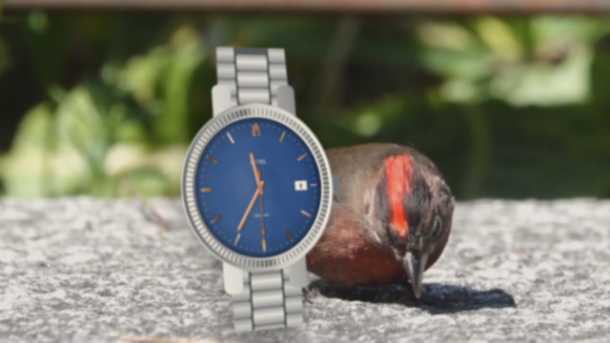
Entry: 11,35,30
